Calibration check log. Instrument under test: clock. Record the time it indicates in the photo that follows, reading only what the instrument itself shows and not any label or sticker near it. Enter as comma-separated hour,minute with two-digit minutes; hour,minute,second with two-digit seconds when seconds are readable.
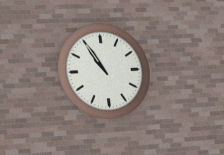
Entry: 10,55
